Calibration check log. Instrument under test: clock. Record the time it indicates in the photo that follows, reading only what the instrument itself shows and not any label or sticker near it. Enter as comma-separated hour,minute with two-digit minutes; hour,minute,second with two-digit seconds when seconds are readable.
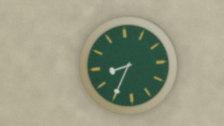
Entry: 8,35
